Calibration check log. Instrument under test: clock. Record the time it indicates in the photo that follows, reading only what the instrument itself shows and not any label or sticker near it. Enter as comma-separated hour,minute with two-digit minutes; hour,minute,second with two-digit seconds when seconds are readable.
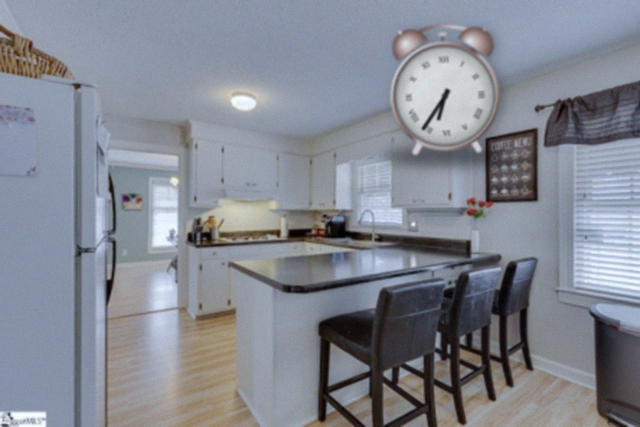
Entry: 6,36
